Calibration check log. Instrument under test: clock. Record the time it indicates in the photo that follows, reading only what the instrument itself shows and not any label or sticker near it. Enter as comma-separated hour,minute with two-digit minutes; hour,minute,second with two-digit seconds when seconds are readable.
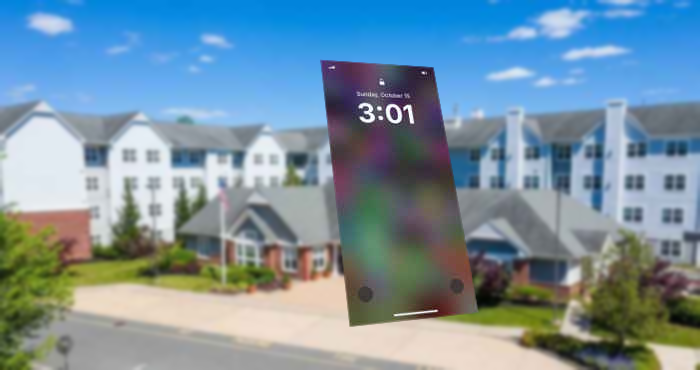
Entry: 3,01
